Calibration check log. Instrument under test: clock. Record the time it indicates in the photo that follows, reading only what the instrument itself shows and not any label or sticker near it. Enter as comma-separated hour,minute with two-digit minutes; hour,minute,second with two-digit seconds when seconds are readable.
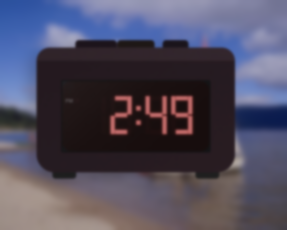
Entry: 2,49
